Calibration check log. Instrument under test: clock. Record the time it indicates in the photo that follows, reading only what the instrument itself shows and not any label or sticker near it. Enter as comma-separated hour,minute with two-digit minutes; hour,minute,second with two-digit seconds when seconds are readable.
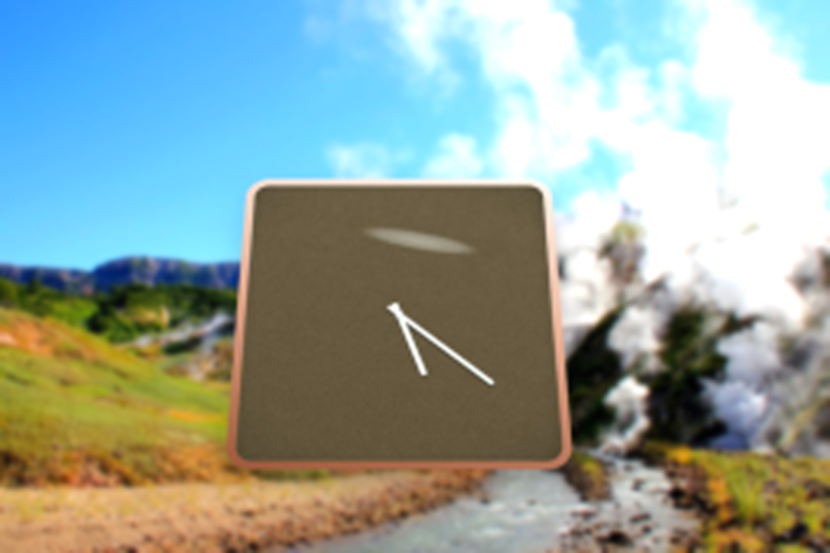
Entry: 5,22
